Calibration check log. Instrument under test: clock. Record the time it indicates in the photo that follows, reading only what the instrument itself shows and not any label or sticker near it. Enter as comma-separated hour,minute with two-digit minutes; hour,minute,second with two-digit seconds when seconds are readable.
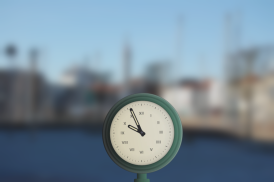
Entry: 9,56
